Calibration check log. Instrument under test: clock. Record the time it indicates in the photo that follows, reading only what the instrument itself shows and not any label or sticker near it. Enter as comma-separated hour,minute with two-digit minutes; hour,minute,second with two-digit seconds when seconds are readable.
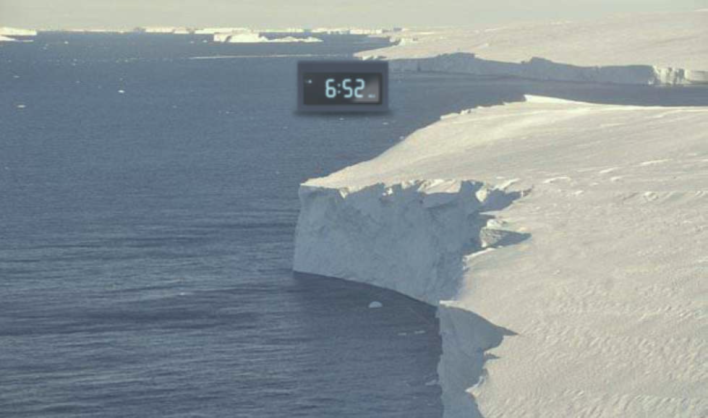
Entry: 6,52
